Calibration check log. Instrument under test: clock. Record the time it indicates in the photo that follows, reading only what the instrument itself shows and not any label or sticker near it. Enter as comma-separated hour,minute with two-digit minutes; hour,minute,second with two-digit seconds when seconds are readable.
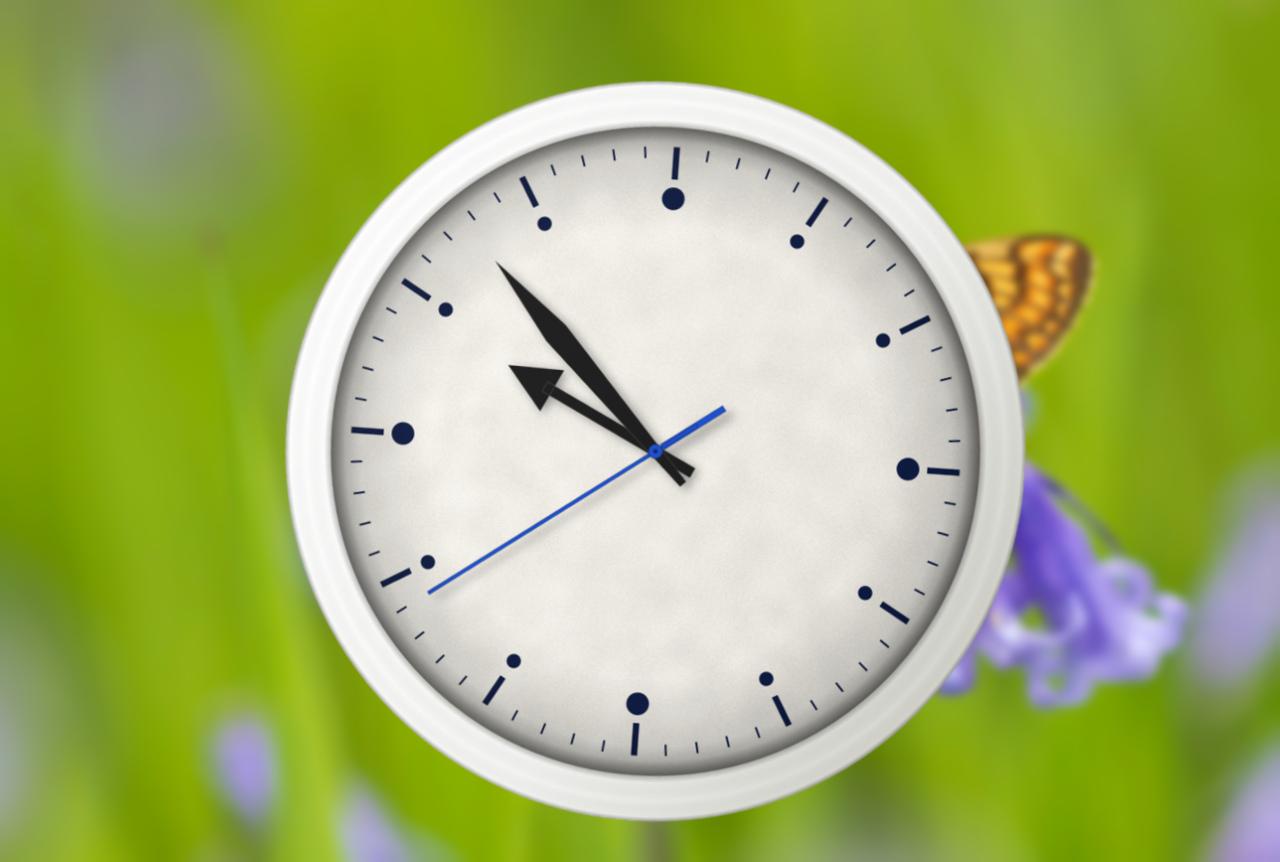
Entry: 9,52,39
